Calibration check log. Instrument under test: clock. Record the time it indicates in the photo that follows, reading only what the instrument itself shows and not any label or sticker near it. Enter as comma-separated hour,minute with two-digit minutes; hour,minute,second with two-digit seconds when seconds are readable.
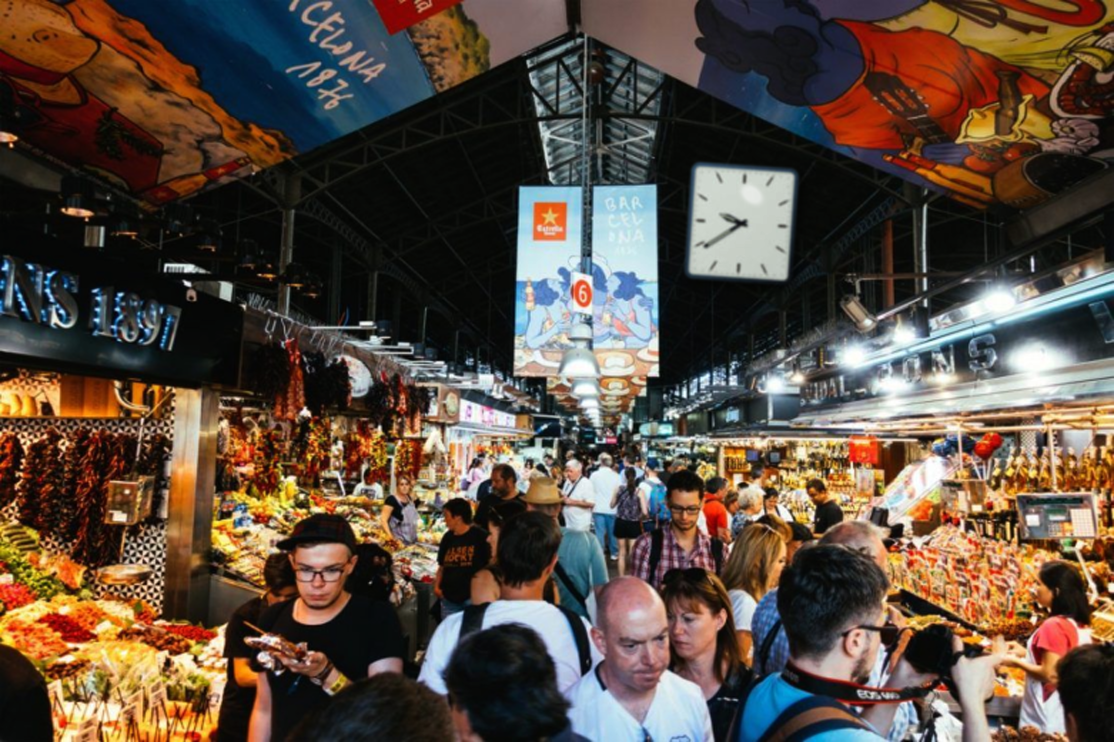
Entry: 9,39
